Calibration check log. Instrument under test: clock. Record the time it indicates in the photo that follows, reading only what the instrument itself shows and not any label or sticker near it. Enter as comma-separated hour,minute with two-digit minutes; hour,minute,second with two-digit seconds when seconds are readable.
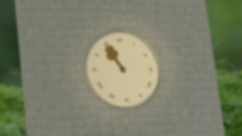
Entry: 10,55
